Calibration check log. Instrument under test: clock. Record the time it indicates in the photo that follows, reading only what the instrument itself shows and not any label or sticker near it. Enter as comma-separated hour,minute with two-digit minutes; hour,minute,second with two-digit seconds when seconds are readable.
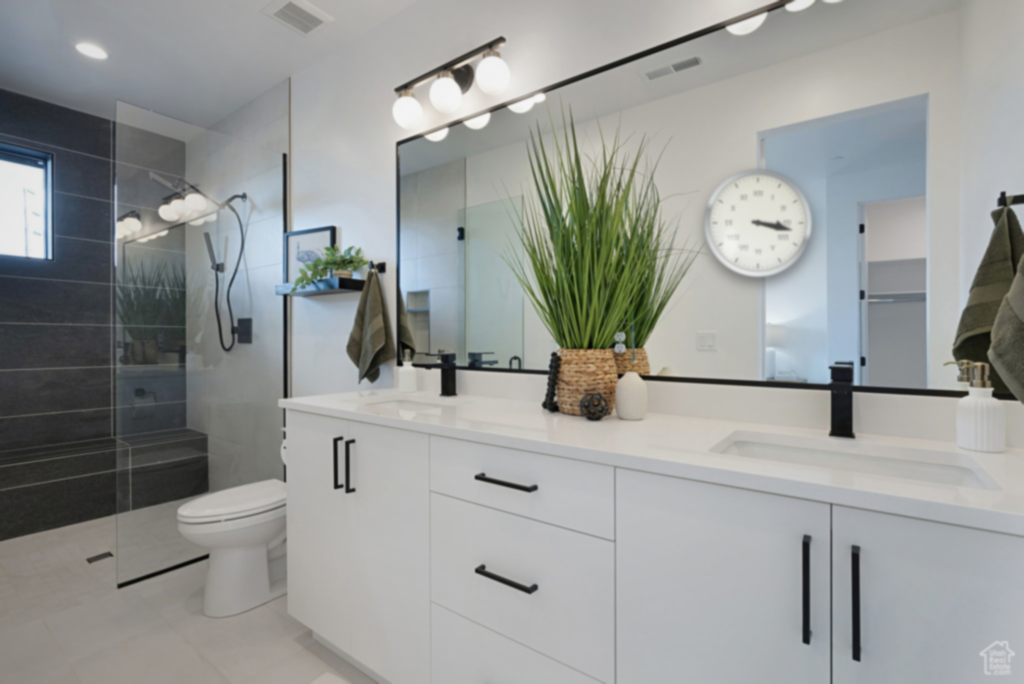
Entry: 3,17
